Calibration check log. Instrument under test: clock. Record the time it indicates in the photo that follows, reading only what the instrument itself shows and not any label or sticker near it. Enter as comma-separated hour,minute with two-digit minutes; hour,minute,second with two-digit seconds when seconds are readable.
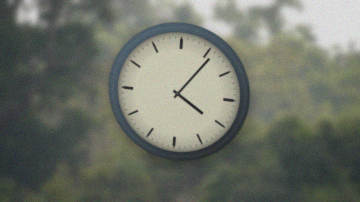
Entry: 4,06
